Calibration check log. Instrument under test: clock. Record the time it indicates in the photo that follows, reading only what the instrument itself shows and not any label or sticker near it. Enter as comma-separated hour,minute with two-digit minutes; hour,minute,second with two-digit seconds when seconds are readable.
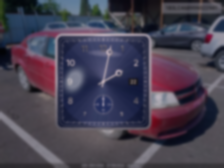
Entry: 2,02
